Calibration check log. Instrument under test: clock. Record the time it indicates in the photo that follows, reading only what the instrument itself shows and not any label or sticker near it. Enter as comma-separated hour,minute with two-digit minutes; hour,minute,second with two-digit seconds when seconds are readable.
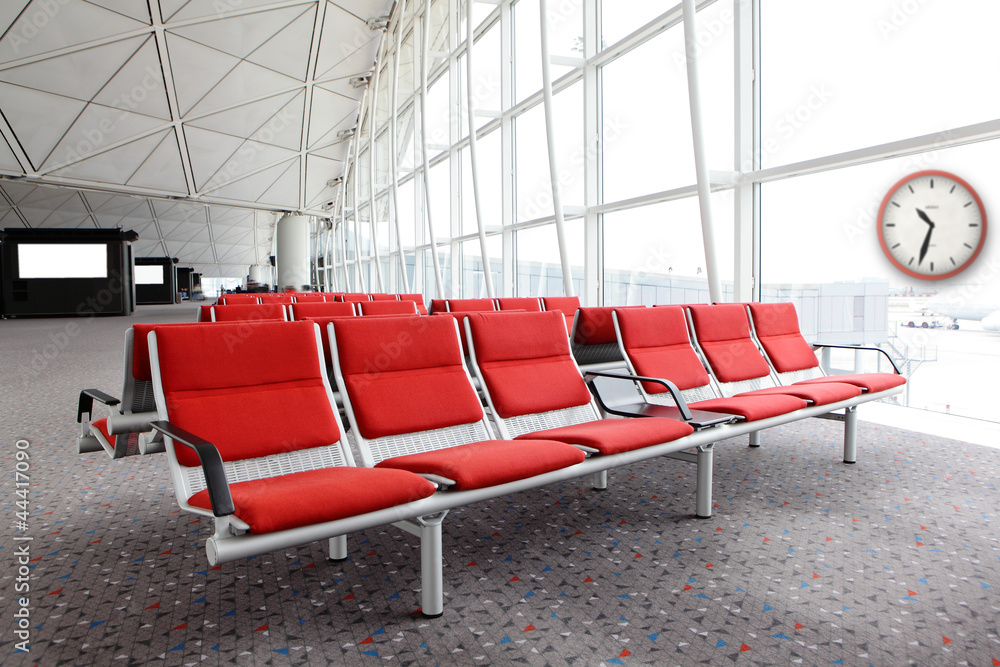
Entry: 10,33
